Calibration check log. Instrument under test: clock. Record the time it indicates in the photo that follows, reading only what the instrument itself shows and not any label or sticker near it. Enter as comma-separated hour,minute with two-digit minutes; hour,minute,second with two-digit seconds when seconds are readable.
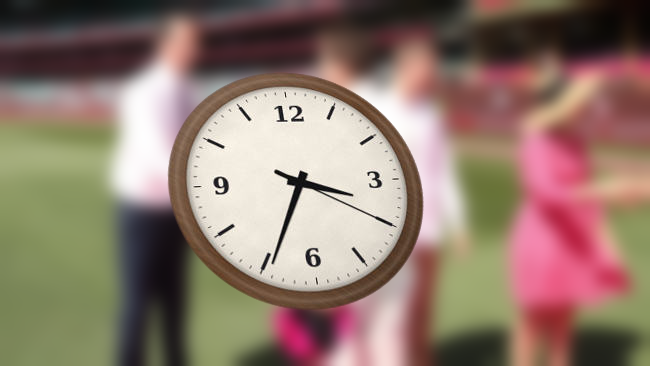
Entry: 3,34,20
